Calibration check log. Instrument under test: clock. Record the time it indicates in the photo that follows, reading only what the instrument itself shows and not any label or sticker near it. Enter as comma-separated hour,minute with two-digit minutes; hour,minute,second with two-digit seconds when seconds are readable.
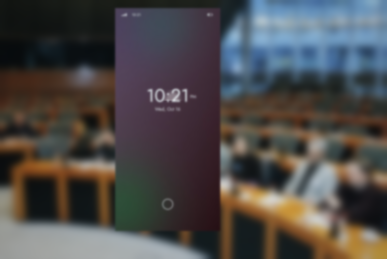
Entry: 10,21
